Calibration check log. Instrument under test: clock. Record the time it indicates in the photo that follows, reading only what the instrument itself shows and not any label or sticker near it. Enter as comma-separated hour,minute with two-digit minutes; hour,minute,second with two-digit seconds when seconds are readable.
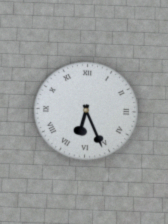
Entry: 6,26
